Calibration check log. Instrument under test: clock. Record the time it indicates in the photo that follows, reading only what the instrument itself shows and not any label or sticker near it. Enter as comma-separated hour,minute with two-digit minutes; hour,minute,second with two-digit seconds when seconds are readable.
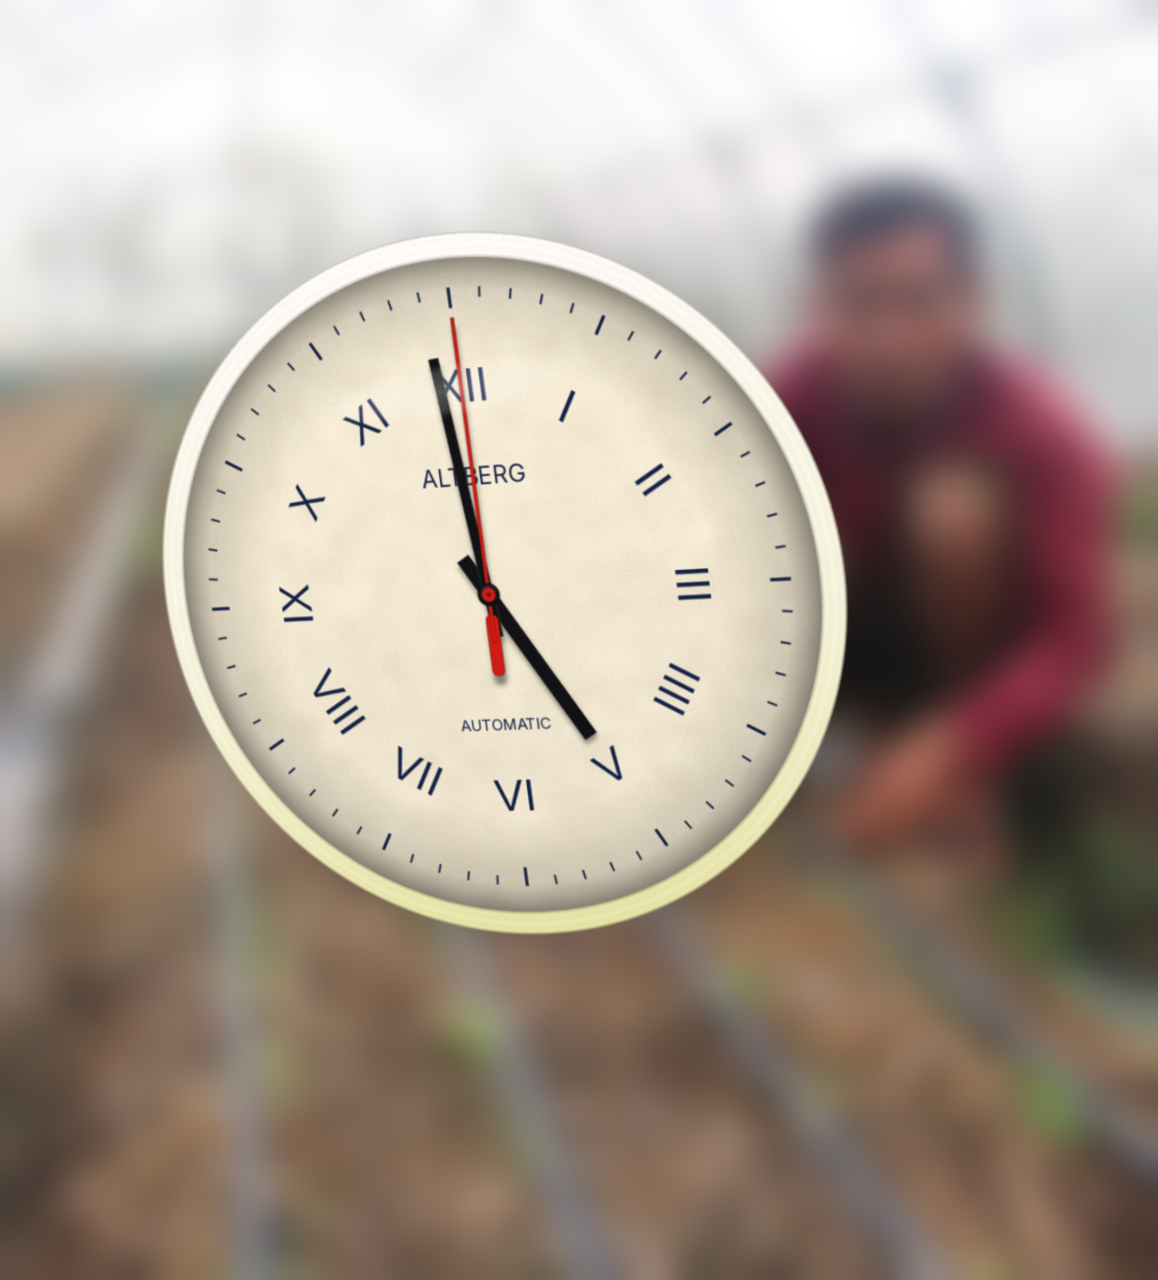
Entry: 4,59,00
